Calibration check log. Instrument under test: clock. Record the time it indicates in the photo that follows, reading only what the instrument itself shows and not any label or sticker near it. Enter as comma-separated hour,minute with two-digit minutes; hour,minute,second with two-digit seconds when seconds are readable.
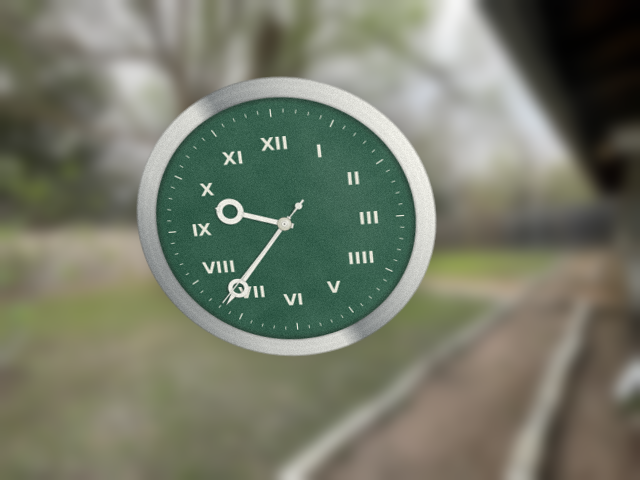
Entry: 9,36,37
